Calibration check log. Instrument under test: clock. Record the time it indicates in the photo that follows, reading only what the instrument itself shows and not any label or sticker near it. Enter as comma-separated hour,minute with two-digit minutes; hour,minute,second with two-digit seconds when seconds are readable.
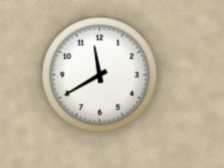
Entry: 11,40
